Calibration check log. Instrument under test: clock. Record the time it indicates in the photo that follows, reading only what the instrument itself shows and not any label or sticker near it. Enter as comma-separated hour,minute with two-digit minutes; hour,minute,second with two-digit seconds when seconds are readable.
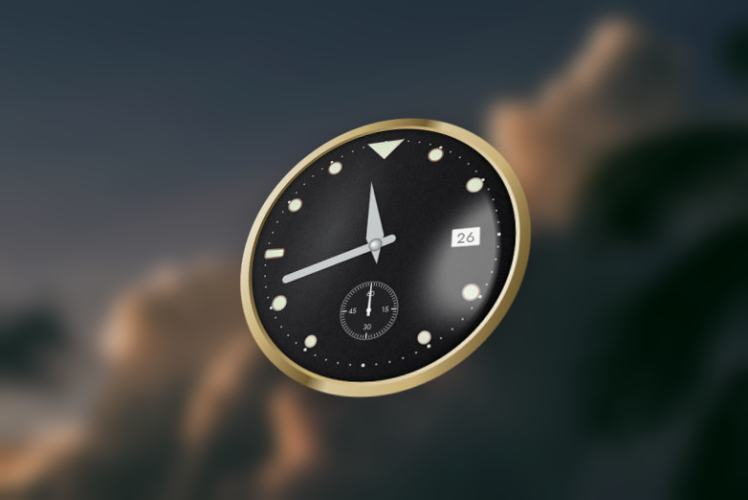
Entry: 11,42
